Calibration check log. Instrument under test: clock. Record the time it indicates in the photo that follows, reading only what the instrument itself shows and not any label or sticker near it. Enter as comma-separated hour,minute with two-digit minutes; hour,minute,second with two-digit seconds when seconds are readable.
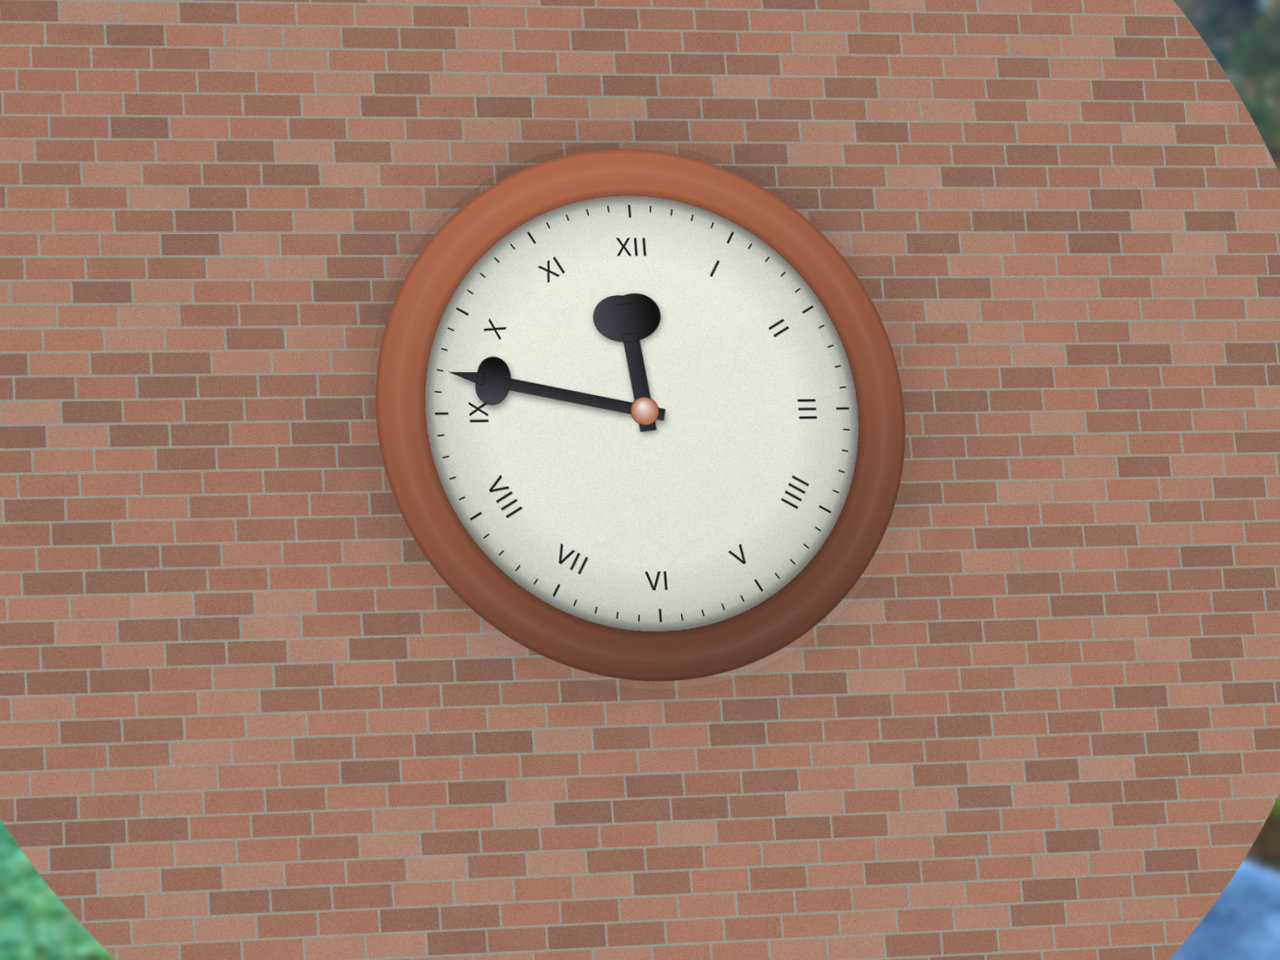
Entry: 11,47
